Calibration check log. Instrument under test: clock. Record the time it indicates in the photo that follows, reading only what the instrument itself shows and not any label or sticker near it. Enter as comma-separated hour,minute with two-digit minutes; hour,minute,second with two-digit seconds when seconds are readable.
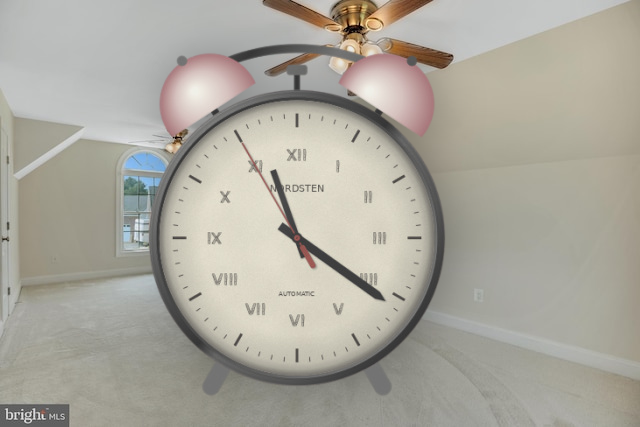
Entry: 11,20,55
